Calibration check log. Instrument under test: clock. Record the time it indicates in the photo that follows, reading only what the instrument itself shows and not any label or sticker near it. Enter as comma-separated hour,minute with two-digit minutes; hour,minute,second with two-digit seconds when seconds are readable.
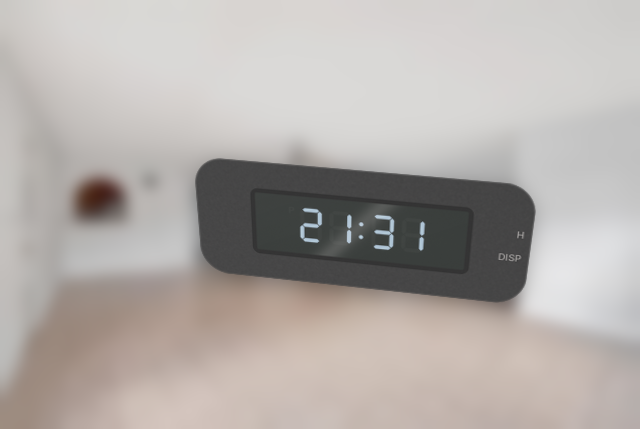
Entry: 21,31
